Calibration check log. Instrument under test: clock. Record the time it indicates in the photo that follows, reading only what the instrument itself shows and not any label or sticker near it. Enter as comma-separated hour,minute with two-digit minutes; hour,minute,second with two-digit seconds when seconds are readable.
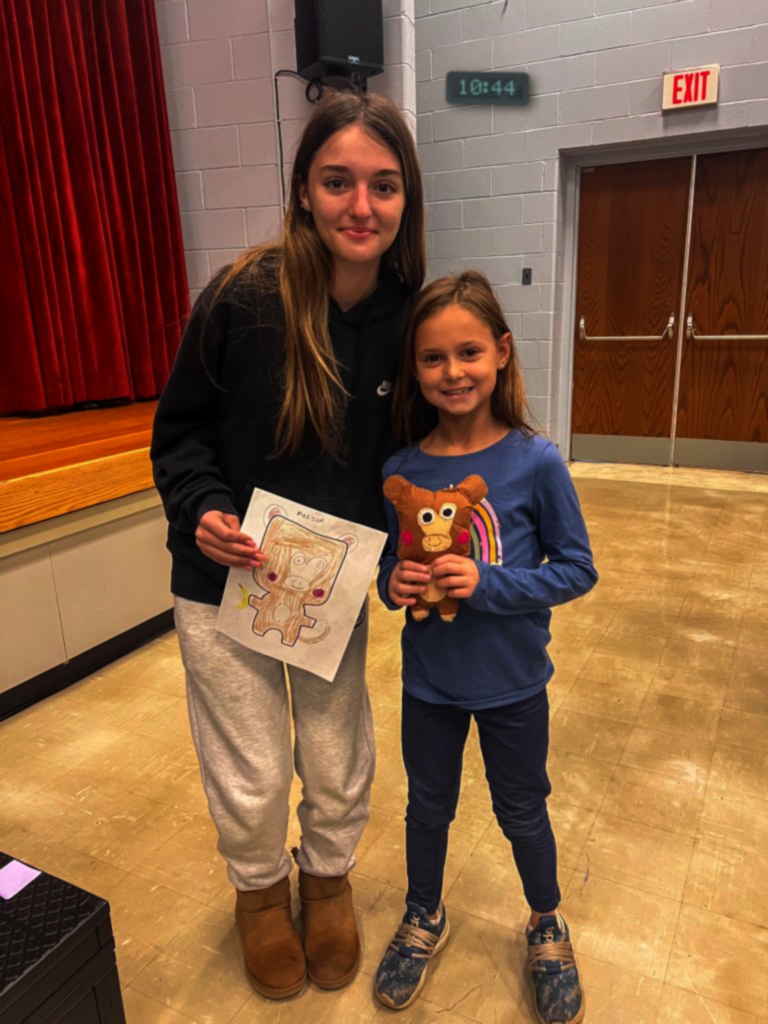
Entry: 10,44
